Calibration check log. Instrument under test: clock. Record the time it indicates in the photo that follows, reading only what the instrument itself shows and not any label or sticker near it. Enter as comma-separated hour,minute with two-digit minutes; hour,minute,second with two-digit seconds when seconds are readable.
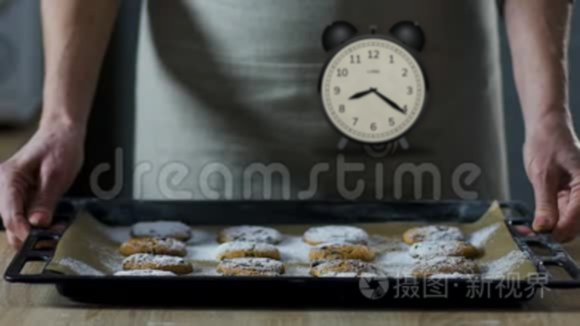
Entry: 8,21
